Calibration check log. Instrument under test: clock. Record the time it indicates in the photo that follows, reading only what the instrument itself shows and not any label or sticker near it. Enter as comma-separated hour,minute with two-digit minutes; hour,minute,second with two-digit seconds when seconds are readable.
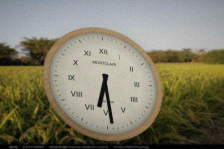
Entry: 6,29
